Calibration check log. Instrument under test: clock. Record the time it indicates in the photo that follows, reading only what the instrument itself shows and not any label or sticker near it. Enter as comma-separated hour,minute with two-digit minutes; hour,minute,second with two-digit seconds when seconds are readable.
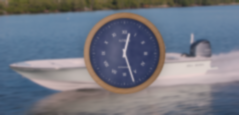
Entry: 12,27
